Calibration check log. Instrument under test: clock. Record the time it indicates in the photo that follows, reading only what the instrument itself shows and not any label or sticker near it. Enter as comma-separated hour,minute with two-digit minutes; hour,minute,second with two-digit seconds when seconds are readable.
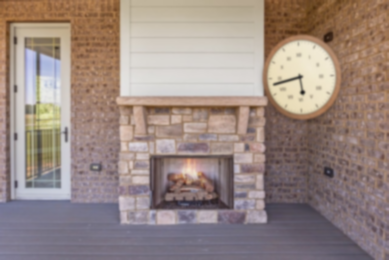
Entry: 5,43
